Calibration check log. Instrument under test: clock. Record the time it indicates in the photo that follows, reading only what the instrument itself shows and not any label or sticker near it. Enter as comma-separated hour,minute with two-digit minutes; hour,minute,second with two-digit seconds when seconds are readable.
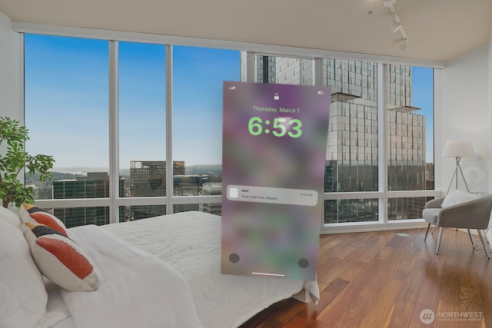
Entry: 6,53
